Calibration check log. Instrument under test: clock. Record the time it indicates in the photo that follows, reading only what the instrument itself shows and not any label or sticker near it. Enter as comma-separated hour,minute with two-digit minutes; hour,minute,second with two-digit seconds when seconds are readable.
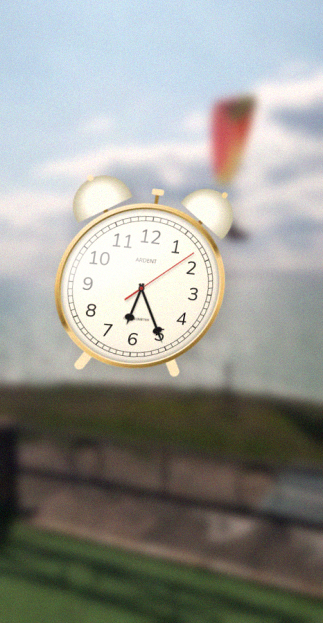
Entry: 6,25,08
